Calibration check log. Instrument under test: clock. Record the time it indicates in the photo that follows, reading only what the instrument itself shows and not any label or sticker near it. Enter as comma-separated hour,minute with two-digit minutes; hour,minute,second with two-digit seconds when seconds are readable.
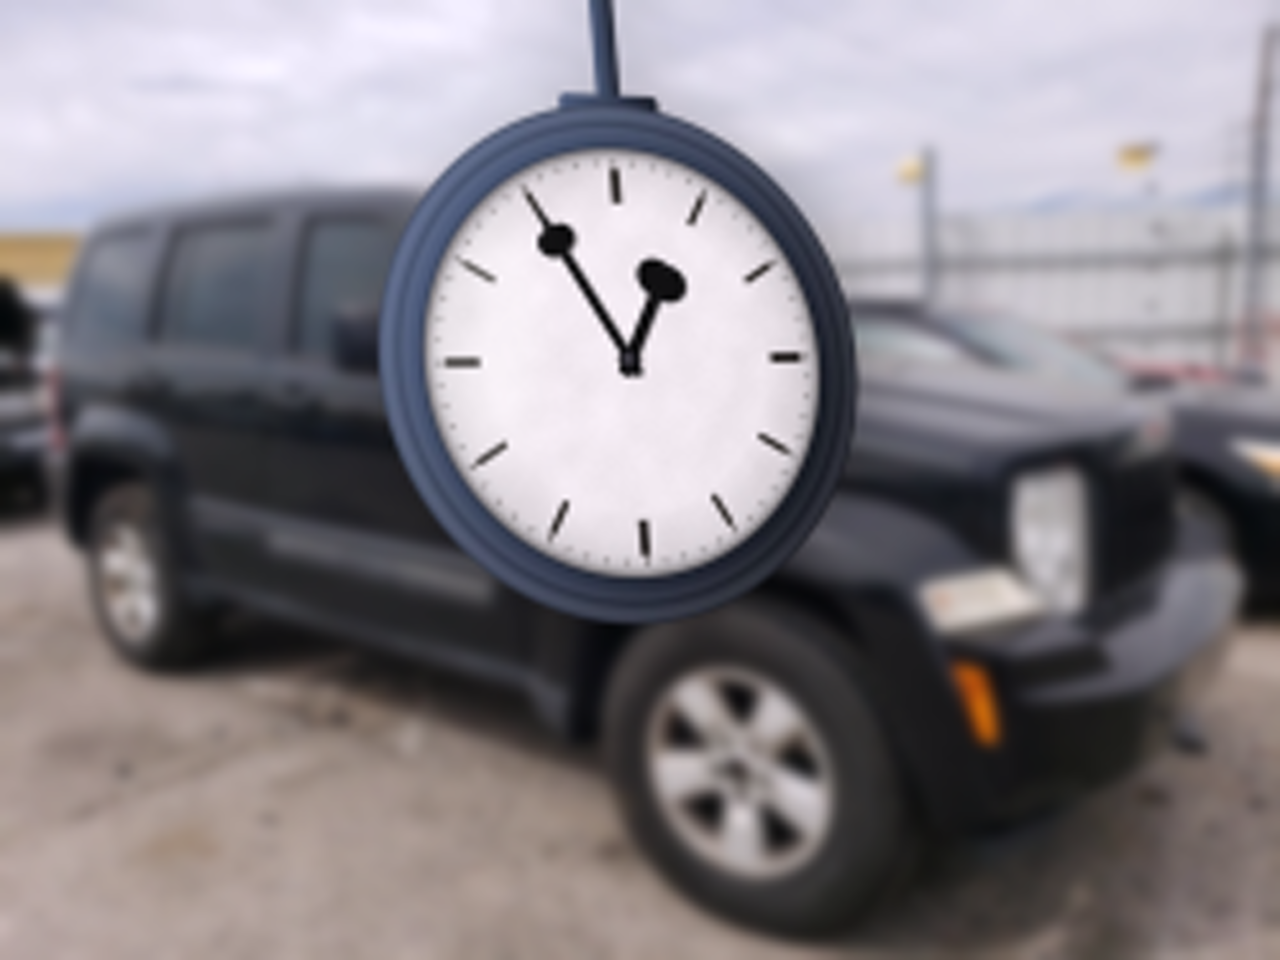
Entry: 12,55
